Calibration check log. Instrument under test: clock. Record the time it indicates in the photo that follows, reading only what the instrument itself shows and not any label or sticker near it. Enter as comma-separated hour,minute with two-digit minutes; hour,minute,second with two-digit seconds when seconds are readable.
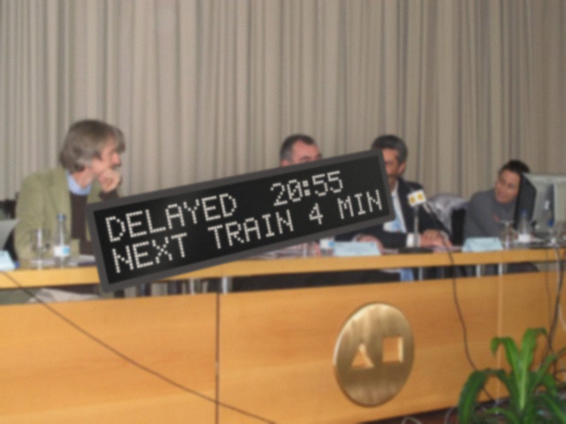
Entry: 20,55
